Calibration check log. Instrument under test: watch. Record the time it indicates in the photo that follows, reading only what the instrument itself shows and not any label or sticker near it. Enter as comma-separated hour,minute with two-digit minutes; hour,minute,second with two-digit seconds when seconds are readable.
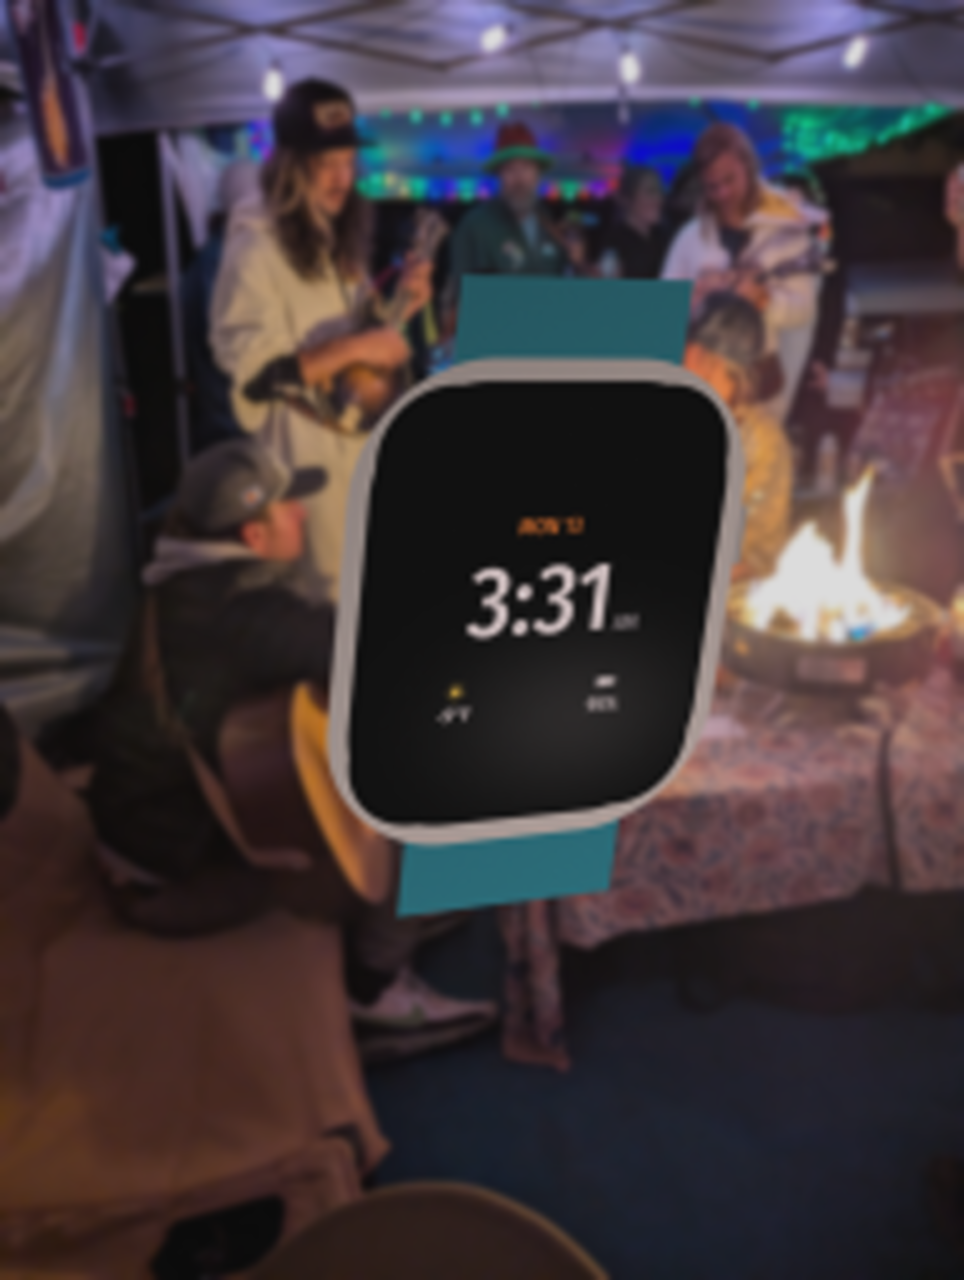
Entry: 3,31
